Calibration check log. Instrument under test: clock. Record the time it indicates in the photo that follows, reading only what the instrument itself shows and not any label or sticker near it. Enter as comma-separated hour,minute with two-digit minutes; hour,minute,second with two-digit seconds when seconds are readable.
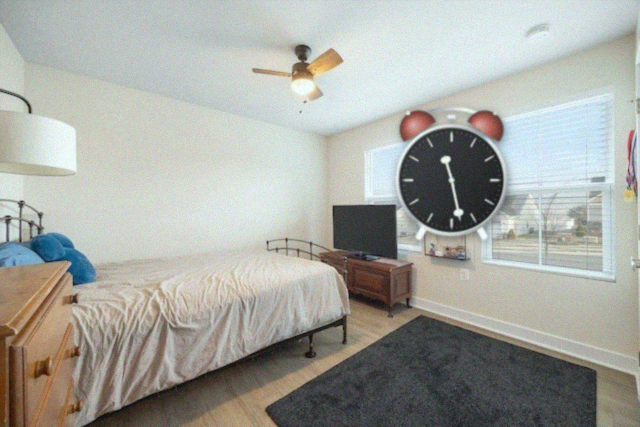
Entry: 11,28
